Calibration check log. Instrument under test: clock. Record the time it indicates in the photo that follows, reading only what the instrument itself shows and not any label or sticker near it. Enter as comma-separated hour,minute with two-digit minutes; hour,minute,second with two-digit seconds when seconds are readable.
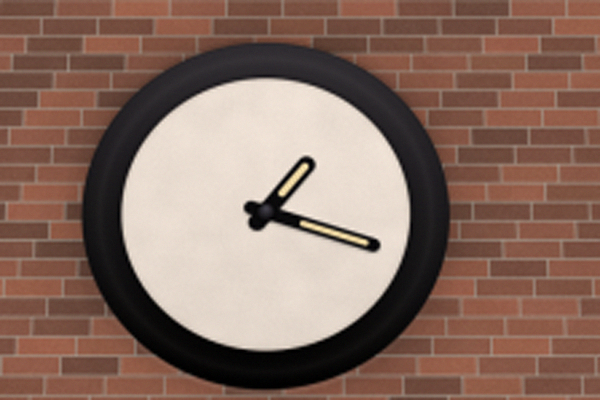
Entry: 1,18
